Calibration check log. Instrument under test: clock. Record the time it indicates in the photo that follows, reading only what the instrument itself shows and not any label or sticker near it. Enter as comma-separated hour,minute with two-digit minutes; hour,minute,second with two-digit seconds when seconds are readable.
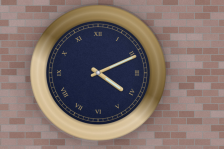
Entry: 4,11
